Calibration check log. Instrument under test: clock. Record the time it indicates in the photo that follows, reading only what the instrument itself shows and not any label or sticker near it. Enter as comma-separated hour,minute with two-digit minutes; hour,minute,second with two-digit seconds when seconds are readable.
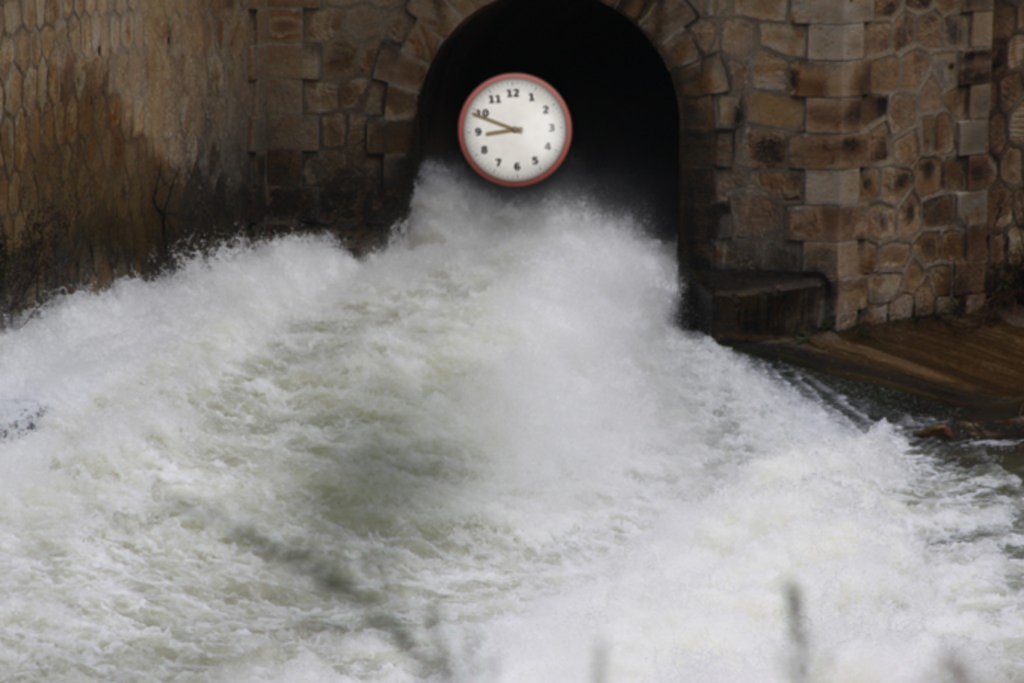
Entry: 8,49
